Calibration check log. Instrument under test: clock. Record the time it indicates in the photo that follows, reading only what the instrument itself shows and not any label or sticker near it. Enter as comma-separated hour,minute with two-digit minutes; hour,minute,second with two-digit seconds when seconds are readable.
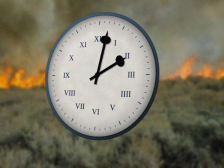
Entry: 2,02
